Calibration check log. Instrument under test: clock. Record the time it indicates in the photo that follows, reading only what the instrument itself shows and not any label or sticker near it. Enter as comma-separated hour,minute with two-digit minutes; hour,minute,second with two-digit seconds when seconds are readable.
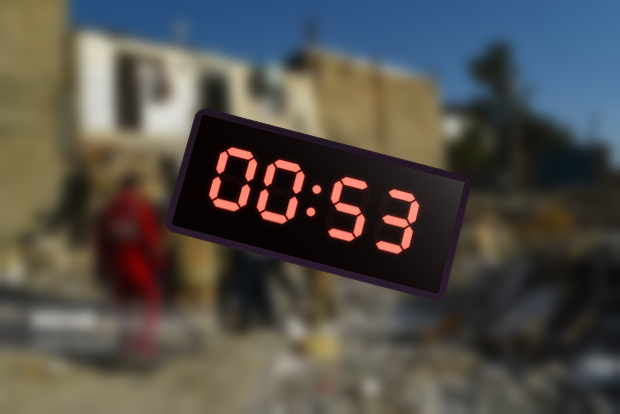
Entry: 0,53
